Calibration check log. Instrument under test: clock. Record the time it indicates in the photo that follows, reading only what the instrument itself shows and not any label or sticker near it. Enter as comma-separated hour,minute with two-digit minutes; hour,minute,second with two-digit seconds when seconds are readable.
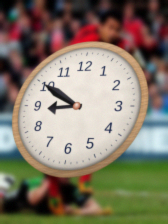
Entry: 8,50
